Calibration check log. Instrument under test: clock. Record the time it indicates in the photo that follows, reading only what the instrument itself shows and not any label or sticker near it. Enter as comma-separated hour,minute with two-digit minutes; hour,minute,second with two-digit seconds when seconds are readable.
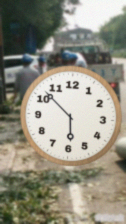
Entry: 5,52
